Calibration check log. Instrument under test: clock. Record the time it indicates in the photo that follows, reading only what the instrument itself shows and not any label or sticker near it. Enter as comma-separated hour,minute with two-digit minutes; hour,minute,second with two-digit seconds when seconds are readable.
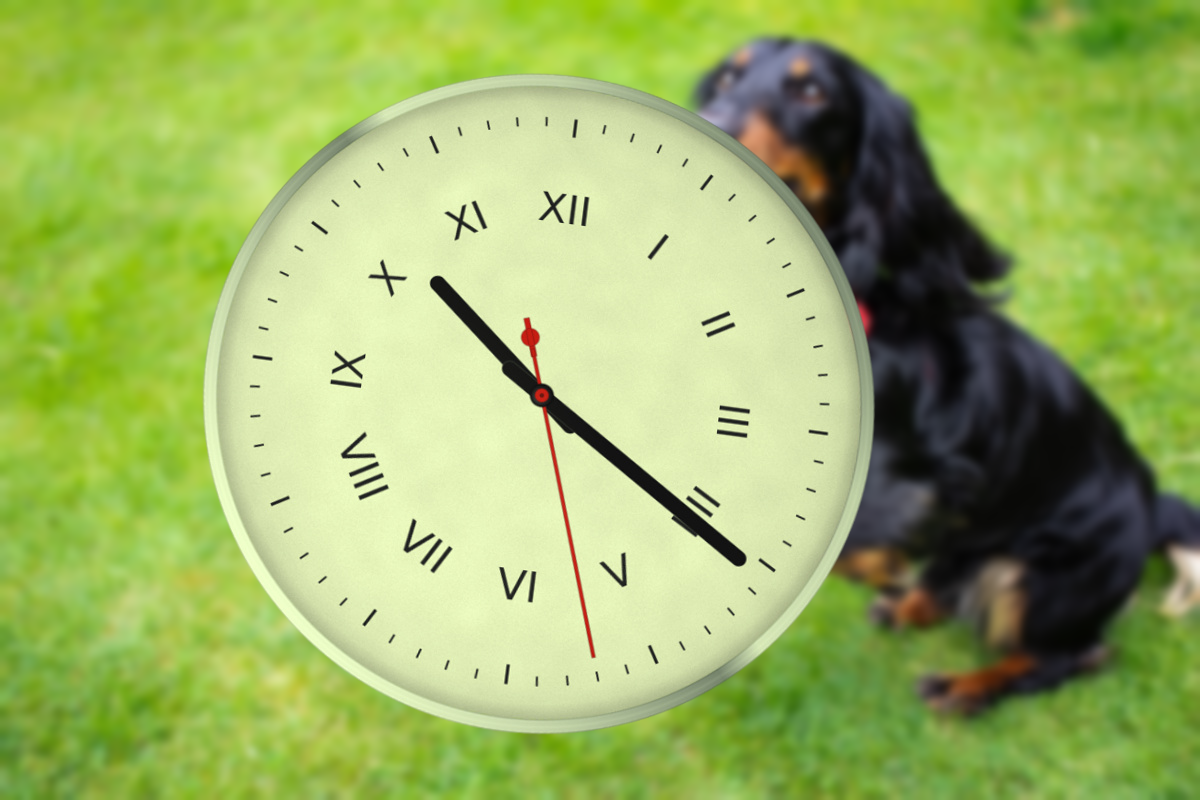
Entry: 10,20,27
